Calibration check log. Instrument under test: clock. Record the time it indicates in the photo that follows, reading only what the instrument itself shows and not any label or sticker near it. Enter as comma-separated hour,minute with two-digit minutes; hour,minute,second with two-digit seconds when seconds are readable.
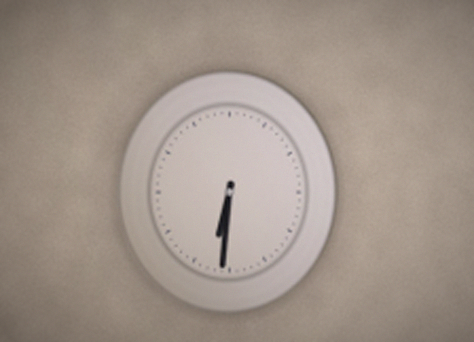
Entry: 6,31
